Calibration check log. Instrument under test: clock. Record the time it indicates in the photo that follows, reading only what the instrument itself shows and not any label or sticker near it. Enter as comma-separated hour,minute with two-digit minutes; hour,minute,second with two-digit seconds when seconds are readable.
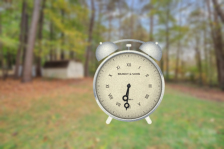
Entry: 6,31
